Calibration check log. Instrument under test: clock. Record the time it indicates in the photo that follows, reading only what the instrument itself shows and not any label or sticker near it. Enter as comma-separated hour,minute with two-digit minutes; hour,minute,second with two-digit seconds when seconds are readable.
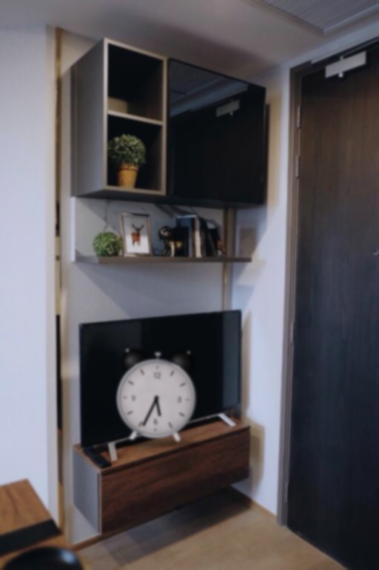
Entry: 5,34
